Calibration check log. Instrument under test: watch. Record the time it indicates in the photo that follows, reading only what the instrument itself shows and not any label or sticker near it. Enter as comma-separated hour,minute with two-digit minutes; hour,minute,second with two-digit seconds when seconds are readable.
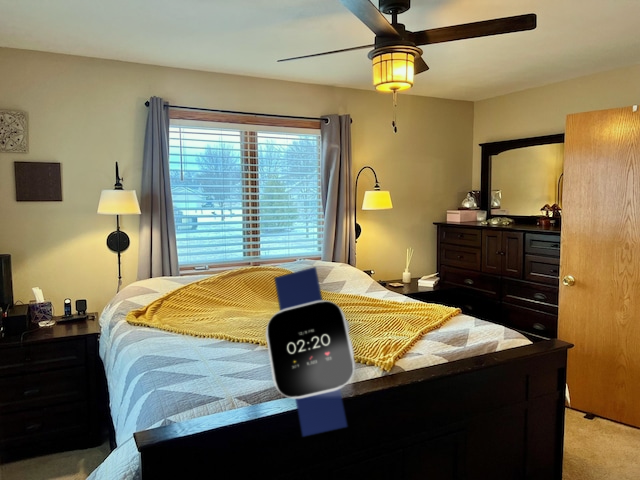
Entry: 2,20
